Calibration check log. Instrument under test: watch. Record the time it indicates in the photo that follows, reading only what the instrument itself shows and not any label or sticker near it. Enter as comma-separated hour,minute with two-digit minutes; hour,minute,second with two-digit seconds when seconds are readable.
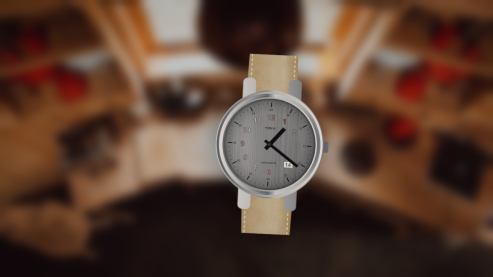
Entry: 1,21
